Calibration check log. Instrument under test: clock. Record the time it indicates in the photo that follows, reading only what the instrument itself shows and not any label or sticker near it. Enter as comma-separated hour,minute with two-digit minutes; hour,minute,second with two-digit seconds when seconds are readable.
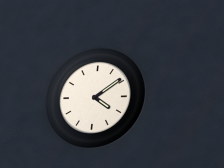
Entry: 4,09
